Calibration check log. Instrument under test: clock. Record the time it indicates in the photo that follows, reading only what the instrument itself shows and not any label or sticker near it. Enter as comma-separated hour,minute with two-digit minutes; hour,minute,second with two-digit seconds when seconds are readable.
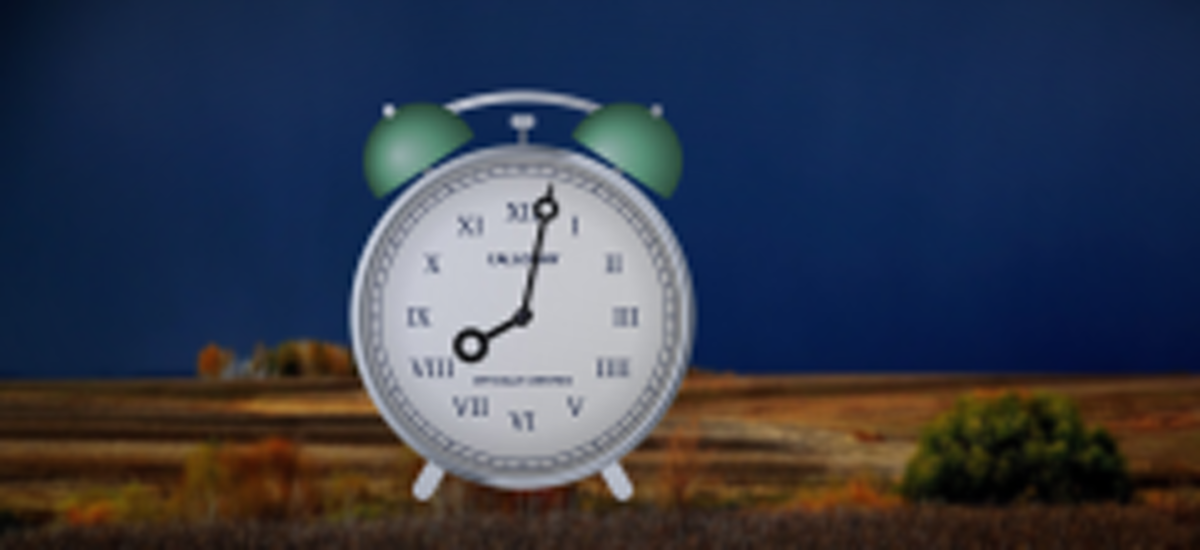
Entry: 8,02
